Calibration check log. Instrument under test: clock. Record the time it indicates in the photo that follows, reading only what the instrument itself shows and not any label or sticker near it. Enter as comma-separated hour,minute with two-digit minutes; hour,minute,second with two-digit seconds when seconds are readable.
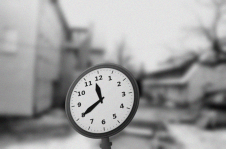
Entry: 11,40
